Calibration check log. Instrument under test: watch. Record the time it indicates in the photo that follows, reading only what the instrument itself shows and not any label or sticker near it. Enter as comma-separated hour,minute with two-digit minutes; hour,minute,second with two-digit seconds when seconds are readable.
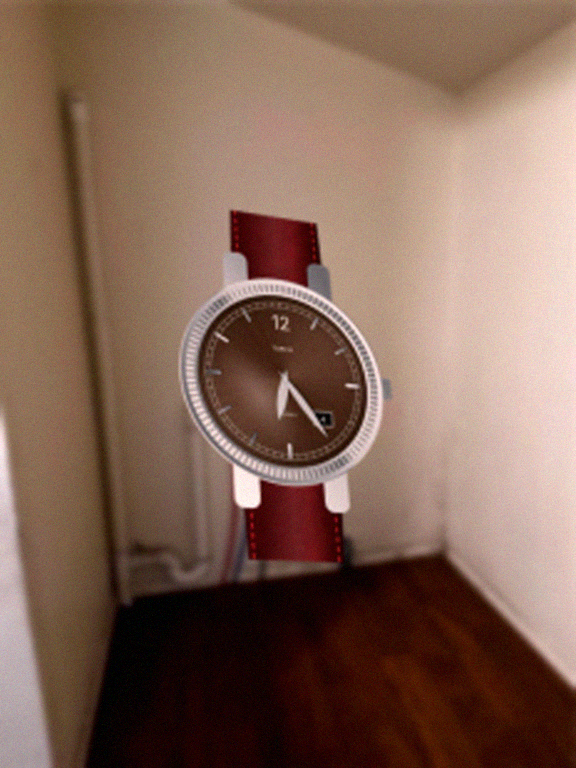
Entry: 6,24
